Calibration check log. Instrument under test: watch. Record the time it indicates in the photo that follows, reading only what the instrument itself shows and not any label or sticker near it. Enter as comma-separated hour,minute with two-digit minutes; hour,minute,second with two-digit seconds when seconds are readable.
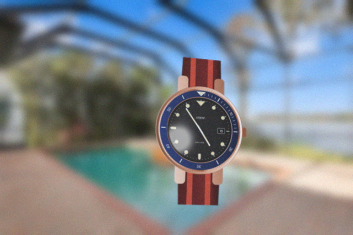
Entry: 4,54
